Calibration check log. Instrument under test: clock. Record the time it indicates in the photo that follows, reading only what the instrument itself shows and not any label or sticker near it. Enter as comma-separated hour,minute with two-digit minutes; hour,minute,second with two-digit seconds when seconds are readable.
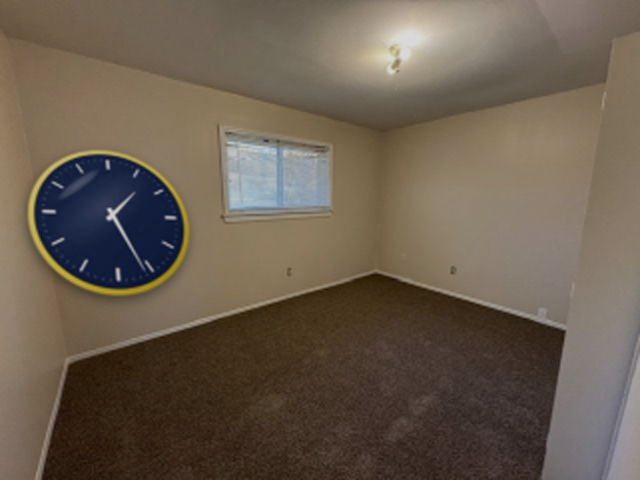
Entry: 1,26
